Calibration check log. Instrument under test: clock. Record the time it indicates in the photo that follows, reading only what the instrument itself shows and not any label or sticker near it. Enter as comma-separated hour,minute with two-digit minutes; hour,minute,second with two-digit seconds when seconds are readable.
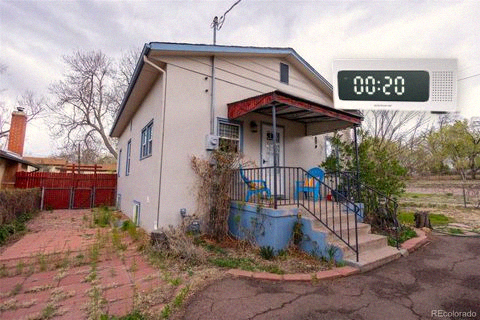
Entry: 0,20
